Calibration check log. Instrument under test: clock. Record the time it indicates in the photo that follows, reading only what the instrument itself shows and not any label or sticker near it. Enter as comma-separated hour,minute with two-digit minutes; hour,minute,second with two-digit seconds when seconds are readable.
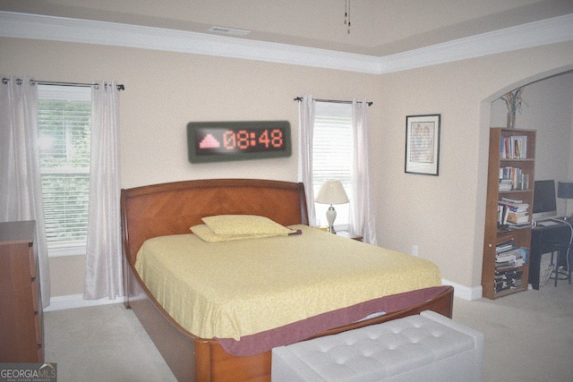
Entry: 8,48
